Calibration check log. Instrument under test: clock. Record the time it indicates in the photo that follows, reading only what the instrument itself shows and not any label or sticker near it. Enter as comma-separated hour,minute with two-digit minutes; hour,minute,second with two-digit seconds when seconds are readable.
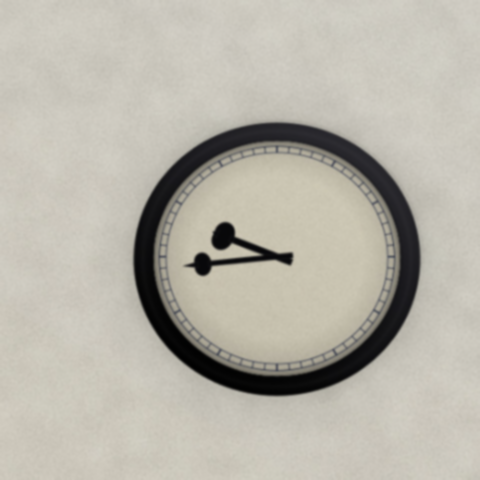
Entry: 9,44
